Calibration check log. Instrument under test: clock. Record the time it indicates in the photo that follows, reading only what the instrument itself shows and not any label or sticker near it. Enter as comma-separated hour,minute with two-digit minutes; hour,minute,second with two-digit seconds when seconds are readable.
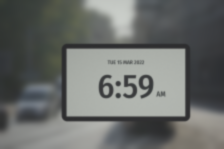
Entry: 6,59
